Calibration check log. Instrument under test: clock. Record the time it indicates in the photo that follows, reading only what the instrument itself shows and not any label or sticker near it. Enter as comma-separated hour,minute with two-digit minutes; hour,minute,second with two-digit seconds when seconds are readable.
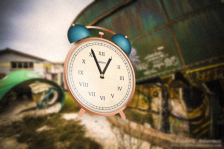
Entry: 12,56
